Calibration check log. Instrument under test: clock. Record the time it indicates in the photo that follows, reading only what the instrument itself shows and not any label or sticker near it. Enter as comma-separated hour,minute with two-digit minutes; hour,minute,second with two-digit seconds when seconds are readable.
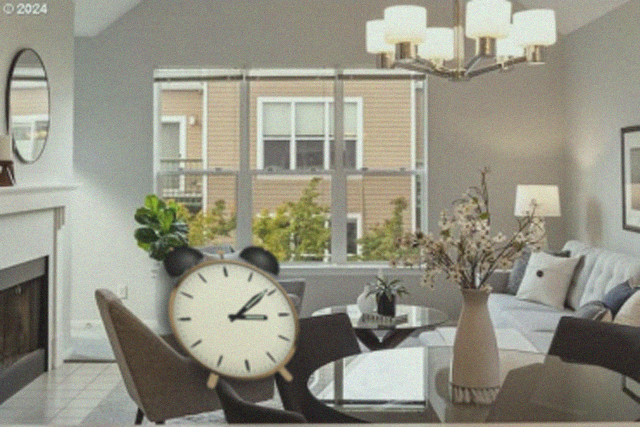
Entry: 3,09
